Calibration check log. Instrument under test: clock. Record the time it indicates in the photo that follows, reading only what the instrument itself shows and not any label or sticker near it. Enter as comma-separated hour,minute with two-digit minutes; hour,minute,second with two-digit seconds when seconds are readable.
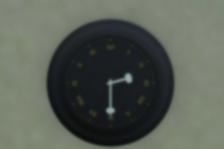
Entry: 2,30
